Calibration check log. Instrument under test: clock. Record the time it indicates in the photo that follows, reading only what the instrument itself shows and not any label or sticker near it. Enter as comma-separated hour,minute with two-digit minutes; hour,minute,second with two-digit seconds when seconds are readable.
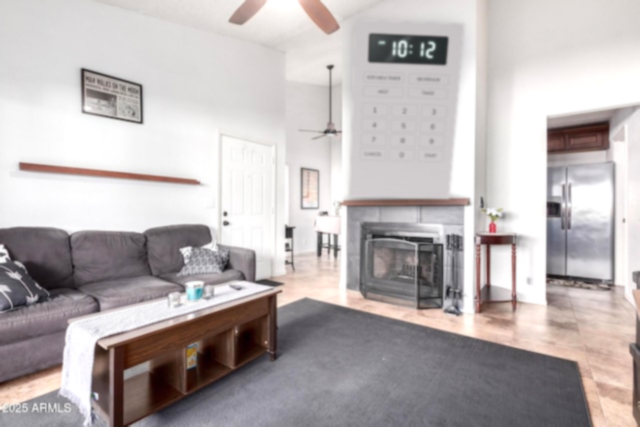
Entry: 10,12
